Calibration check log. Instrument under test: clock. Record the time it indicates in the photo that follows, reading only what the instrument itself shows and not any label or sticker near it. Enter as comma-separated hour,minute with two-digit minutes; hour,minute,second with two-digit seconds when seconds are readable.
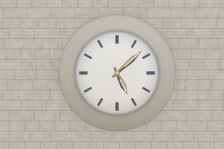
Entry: 5,08
